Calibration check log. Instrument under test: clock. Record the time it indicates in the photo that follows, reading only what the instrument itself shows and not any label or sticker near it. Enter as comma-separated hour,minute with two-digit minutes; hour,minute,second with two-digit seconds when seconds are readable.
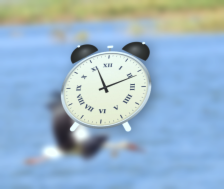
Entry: 11,11
